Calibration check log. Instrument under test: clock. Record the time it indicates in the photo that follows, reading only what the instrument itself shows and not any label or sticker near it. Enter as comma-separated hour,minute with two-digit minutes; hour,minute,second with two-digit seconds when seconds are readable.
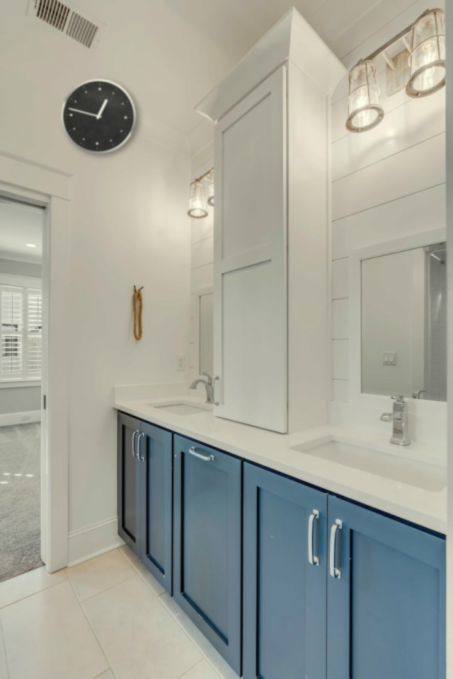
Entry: 12,47
